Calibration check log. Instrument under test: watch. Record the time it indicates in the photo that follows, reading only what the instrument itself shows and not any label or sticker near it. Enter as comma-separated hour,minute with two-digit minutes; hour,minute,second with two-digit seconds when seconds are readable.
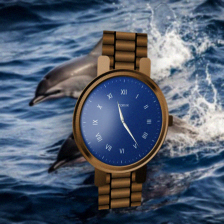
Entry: 11,24
